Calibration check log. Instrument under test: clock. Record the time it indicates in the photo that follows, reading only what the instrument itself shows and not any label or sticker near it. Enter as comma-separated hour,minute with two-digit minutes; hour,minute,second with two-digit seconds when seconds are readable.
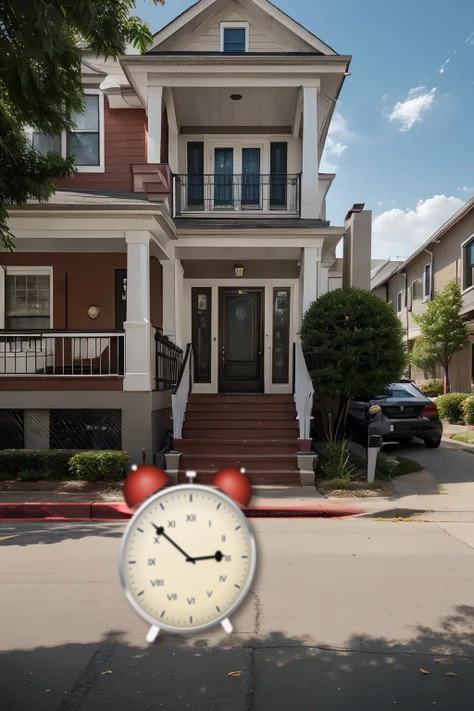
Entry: 2,52
